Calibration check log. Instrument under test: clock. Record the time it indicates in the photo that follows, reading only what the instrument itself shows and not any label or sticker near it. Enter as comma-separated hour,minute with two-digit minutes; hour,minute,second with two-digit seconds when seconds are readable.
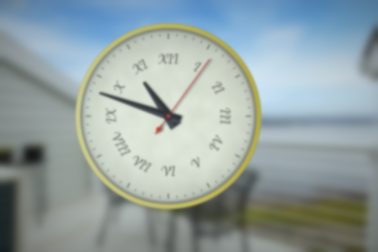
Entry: 10,48,06
